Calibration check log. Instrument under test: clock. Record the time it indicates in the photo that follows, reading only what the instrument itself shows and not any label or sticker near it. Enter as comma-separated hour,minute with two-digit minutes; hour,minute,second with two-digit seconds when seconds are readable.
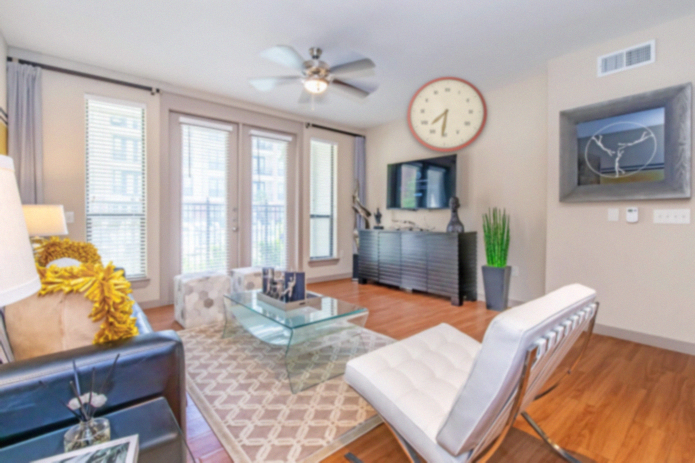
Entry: 7,31
